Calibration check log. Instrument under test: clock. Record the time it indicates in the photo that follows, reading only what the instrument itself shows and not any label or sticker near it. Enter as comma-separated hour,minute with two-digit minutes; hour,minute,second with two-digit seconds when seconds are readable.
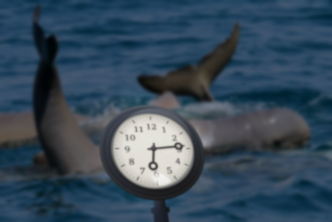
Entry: 6,14
